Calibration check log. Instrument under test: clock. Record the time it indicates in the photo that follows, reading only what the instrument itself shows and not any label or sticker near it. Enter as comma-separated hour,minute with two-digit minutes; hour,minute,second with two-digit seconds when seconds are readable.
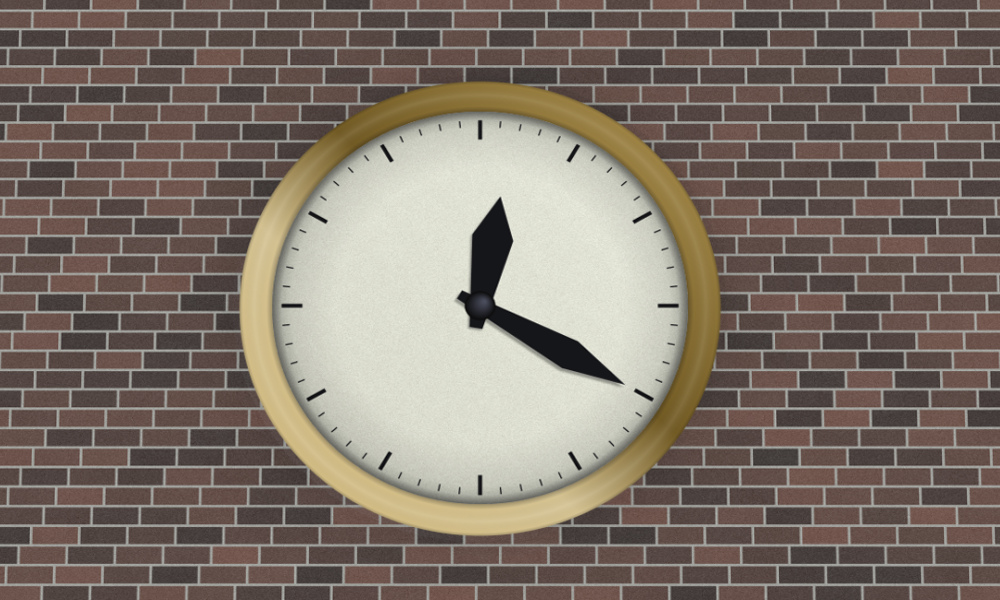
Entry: 12,20
